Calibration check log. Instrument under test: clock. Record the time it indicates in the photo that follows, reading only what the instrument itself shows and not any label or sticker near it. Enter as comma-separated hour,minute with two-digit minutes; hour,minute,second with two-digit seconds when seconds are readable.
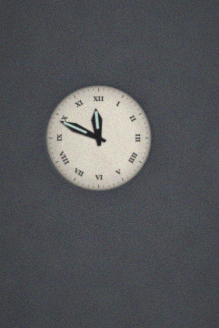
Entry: 11,49
